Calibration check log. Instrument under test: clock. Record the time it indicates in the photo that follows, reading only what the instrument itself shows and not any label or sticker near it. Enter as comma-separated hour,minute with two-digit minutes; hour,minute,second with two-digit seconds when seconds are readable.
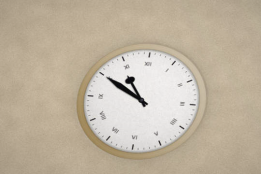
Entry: 10,50
